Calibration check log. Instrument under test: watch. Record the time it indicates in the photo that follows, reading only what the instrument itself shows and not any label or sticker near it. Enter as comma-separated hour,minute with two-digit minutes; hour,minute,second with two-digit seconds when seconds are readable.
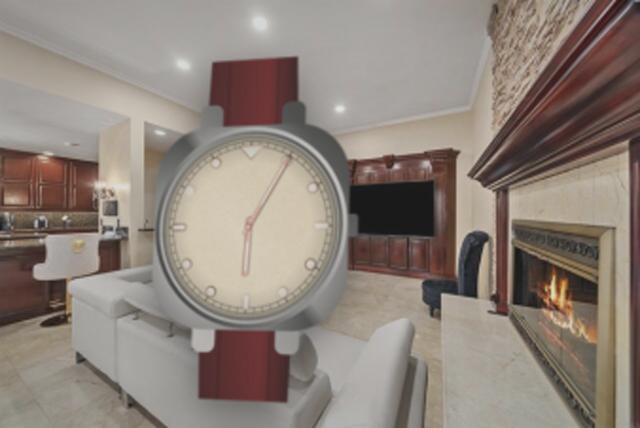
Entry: 6,05
